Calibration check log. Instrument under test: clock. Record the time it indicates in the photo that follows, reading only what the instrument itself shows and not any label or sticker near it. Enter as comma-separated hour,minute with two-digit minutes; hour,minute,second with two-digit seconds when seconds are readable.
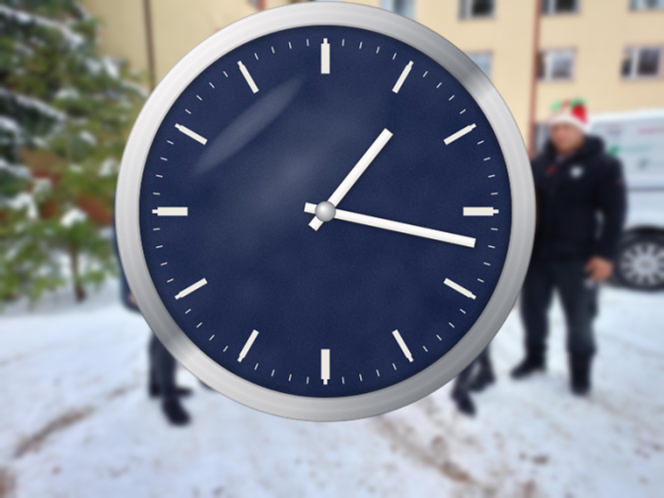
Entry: 1,17
